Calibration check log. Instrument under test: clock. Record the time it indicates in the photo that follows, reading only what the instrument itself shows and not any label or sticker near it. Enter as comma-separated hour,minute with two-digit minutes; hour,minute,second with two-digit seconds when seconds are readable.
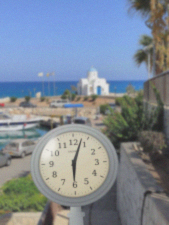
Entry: 6,03
